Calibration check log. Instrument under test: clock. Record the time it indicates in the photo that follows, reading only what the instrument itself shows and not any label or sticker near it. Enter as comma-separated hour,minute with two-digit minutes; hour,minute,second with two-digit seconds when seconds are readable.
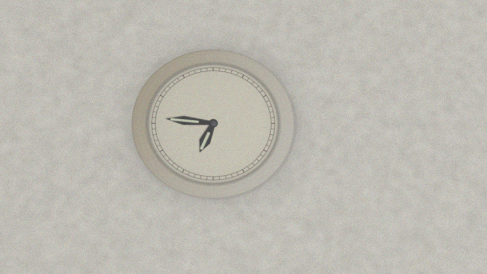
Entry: 6,46
